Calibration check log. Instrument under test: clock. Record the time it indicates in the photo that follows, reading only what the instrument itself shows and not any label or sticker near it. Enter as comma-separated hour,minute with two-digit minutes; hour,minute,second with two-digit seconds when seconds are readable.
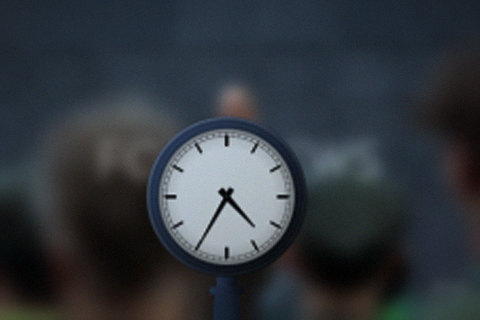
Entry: 4,35
